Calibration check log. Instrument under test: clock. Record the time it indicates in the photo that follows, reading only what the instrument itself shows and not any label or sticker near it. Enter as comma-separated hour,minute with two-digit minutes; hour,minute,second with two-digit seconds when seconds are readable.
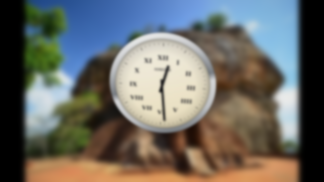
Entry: 12,29
